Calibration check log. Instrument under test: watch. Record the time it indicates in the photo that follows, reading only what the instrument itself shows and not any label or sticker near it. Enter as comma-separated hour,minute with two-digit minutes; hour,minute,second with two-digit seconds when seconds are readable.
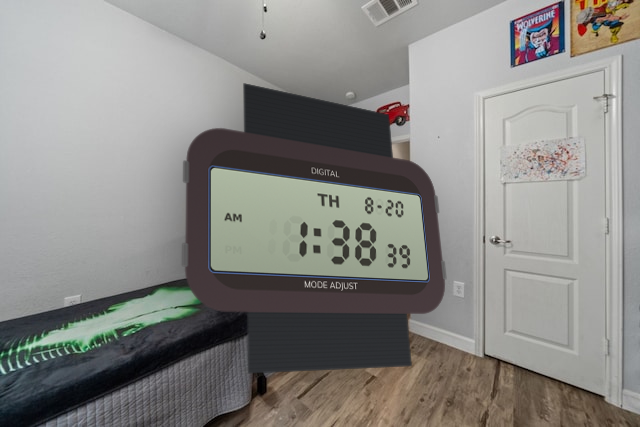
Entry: 1,38,39
